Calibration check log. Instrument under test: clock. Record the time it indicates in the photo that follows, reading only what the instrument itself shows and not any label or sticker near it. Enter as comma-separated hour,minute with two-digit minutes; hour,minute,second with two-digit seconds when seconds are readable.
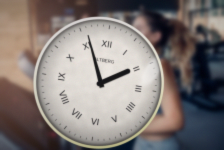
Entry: 1,56
